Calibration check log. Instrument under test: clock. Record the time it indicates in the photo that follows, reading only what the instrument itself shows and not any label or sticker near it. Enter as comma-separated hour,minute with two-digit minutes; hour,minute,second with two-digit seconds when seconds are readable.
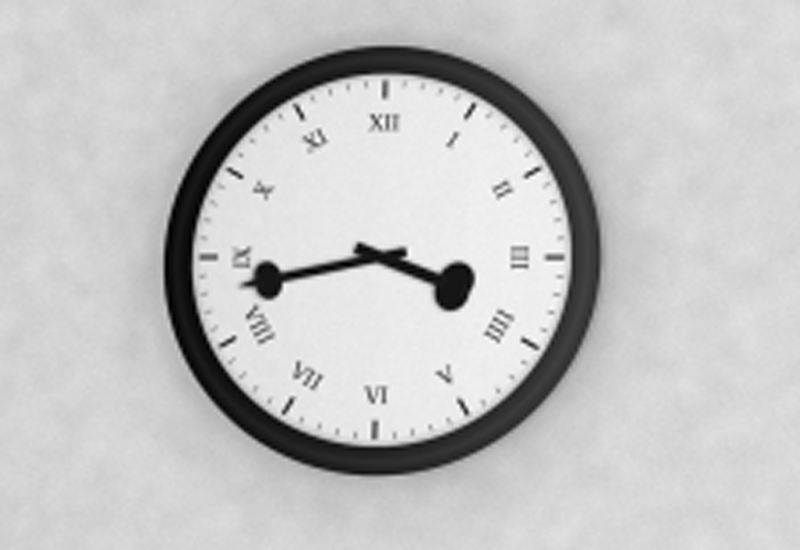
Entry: 3,43
